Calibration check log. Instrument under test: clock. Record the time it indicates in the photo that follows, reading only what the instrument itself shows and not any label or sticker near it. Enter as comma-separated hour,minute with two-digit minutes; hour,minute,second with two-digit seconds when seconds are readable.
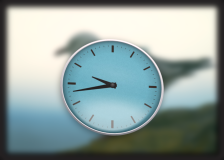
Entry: 9,43
